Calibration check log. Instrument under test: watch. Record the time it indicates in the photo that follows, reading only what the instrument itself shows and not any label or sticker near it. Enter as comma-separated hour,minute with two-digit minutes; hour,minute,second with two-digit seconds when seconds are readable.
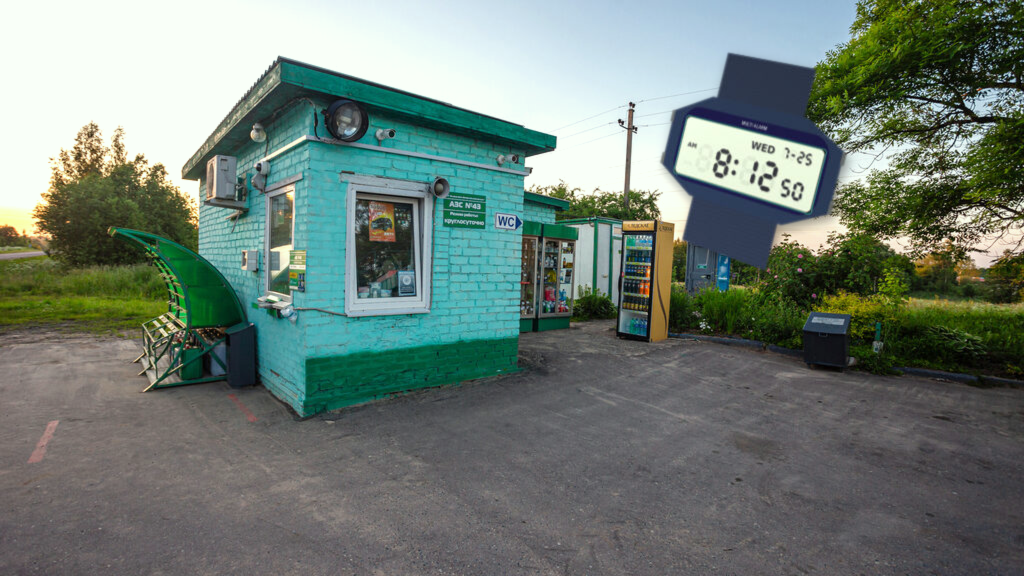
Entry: 8,12,50
